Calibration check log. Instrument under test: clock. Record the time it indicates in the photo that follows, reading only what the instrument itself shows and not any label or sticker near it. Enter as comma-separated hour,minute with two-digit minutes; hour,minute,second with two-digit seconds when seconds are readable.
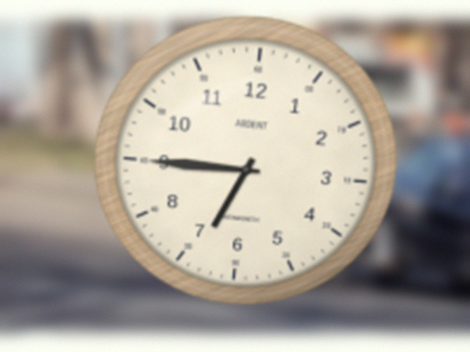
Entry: 6,45
